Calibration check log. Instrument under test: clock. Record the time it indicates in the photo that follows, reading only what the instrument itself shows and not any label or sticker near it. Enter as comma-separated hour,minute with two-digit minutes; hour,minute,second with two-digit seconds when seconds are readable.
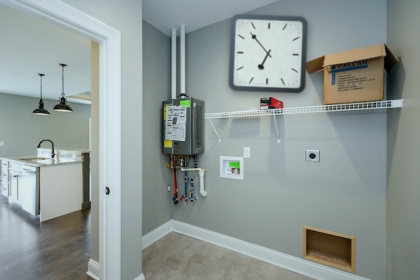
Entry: 6,53
